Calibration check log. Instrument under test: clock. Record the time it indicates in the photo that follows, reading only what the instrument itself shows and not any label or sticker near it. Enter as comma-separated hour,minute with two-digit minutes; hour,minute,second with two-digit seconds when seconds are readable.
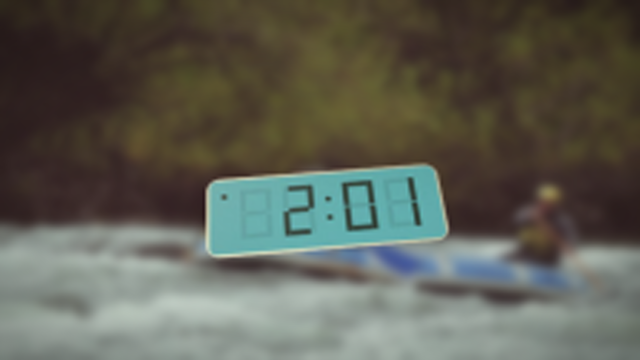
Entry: 2,01
